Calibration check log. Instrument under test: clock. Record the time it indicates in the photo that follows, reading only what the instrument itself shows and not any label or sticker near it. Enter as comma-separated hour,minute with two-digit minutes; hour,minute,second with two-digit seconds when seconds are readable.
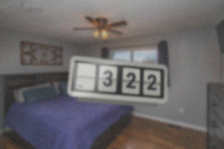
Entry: 3,22
